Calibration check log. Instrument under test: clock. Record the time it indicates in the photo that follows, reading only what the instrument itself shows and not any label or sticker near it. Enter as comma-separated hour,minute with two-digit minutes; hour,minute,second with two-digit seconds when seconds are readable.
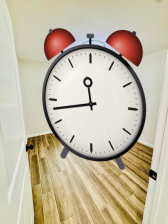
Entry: 11,43
